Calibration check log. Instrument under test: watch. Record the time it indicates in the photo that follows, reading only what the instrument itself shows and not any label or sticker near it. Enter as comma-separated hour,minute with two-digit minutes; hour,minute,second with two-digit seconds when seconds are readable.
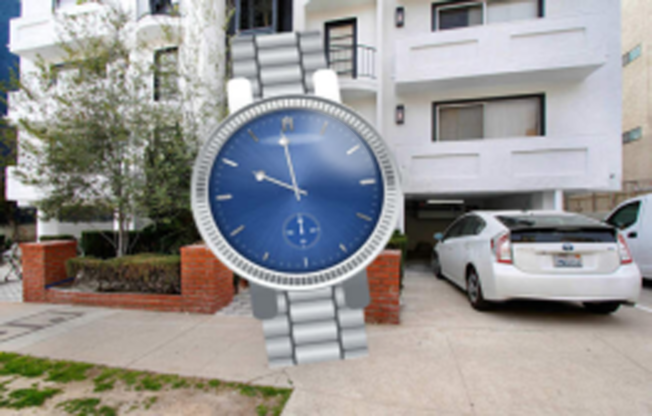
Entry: 9,59
